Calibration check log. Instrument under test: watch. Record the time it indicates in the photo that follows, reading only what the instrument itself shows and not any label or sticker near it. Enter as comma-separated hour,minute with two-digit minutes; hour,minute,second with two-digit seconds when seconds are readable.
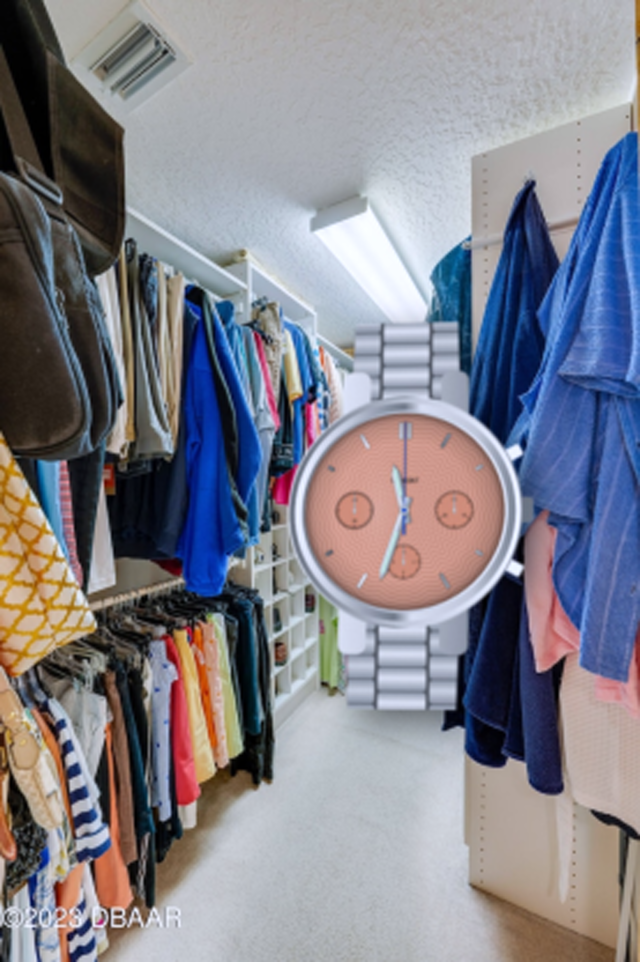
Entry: 11,33
